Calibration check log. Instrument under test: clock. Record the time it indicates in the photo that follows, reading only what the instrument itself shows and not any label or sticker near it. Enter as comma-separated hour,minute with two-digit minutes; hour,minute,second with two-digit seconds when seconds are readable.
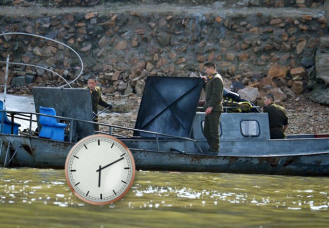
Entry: 6,11
